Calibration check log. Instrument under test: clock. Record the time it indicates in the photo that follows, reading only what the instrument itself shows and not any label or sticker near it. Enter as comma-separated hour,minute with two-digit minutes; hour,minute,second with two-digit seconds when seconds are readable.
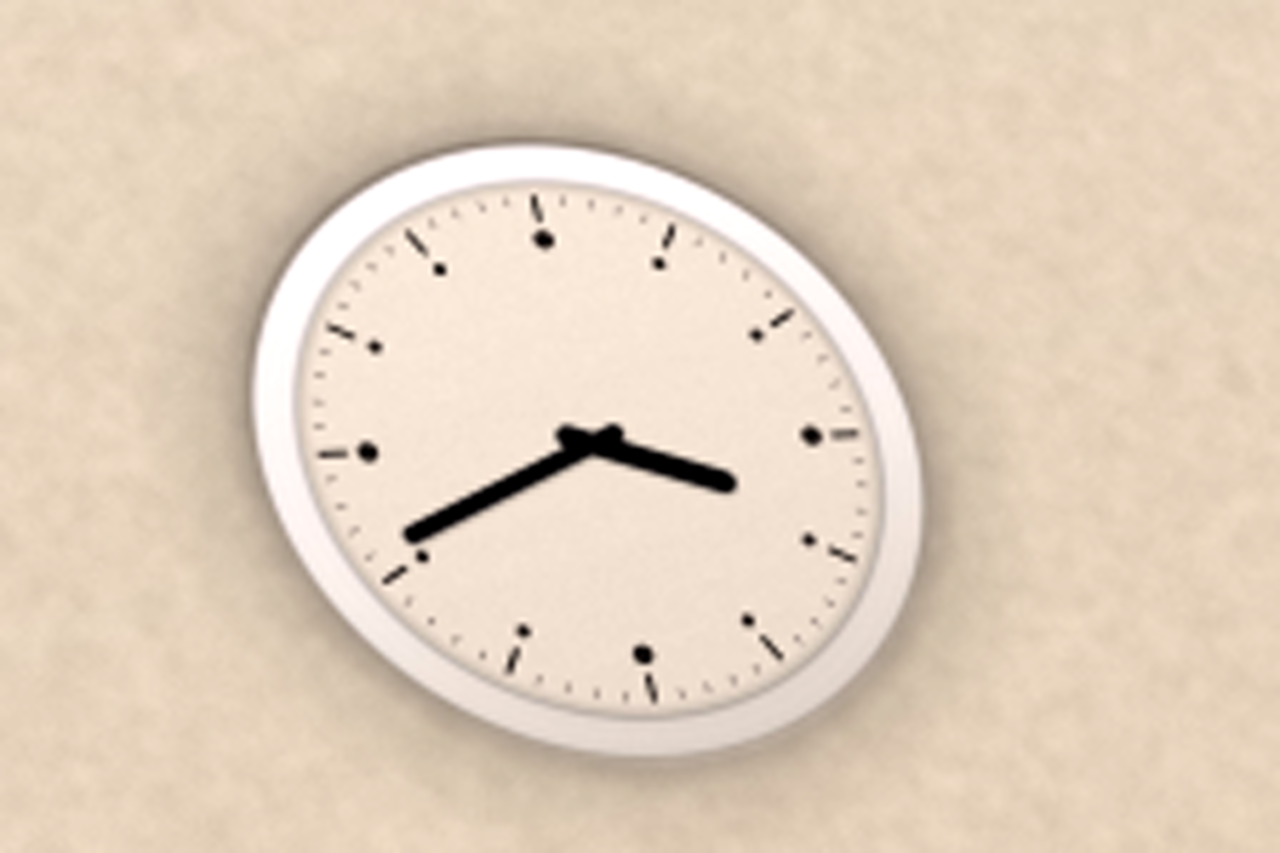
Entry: 3,41
